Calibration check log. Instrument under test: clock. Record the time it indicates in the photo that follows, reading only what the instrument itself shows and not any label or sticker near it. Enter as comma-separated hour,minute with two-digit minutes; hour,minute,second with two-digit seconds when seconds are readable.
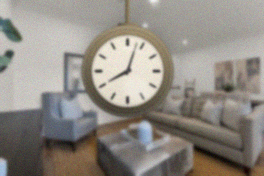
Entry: 8,03
